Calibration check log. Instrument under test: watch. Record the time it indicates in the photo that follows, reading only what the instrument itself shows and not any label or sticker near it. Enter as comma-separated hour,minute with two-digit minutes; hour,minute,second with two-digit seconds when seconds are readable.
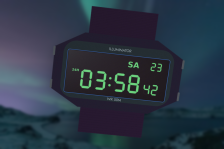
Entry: 3,58,42
